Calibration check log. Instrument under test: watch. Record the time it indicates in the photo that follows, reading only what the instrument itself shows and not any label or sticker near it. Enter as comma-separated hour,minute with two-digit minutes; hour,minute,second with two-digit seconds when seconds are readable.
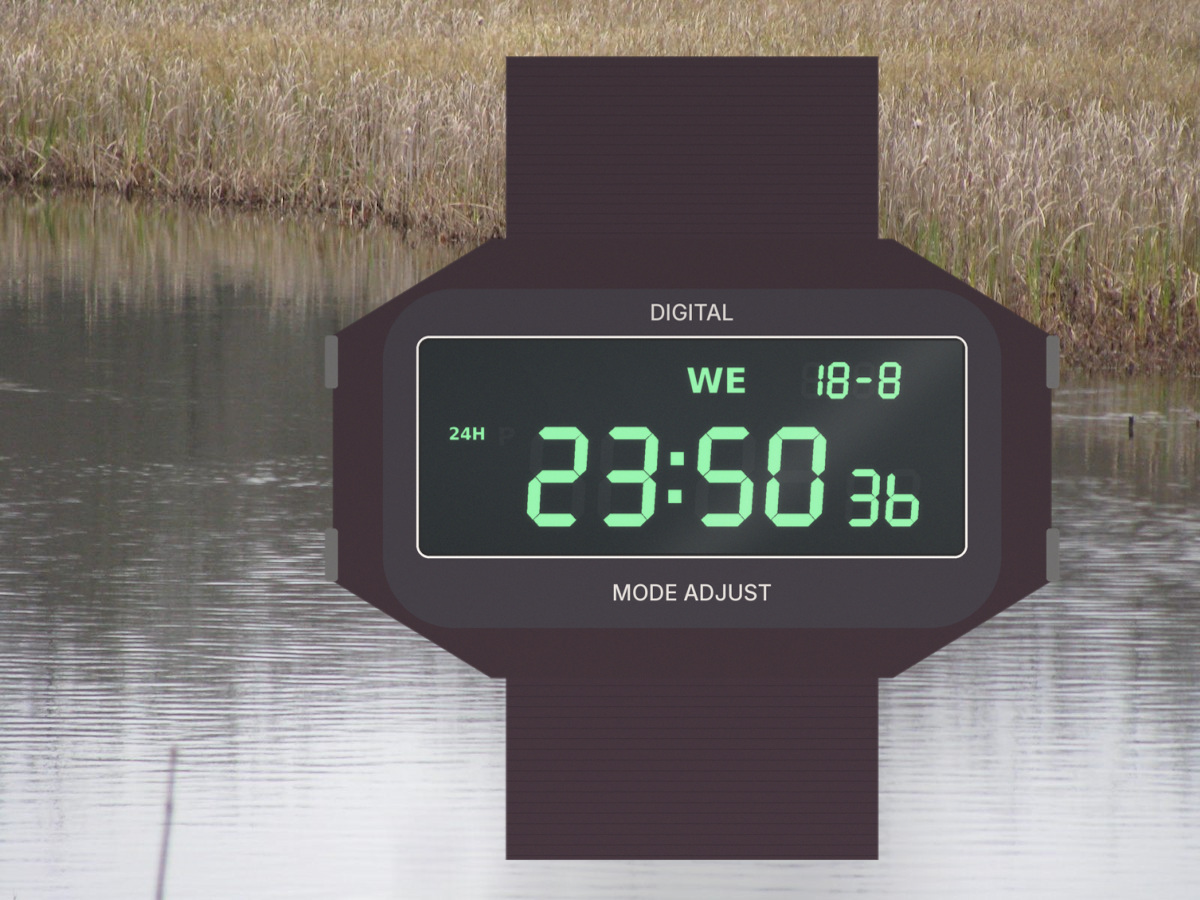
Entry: 23,50,36
